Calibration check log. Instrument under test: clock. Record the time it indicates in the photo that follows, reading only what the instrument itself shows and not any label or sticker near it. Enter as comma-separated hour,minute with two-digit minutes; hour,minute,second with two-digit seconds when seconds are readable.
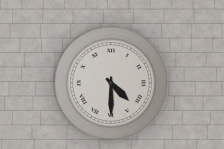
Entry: 4,30
